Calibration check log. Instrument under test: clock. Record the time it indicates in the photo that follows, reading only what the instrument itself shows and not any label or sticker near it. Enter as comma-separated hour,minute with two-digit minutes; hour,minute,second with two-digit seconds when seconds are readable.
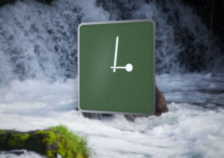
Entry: 3,01
